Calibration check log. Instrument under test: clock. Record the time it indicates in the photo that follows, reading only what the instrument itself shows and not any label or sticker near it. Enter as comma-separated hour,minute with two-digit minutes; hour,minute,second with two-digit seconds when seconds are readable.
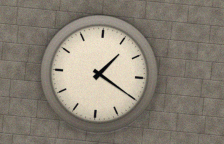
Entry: 1,20
